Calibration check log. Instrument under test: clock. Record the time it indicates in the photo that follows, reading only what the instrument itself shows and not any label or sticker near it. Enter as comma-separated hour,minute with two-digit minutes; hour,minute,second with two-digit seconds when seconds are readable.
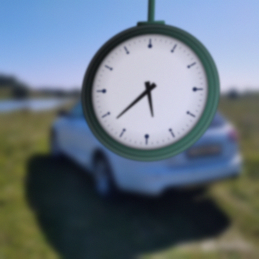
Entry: 5,38
